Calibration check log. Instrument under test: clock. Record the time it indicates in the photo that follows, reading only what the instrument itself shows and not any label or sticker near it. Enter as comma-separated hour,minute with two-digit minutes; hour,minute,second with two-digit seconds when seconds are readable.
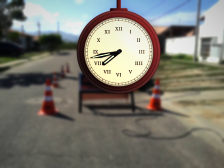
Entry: 7,43
